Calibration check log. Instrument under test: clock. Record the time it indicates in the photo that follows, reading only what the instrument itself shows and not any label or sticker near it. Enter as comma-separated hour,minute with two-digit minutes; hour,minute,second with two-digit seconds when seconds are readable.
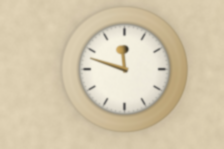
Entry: 11,48
